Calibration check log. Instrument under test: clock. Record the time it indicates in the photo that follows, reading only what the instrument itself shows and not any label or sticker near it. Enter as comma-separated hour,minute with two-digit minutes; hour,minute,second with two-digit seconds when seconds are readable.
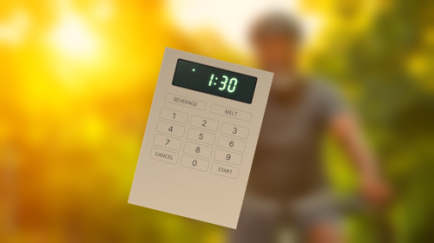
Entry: 1,30
